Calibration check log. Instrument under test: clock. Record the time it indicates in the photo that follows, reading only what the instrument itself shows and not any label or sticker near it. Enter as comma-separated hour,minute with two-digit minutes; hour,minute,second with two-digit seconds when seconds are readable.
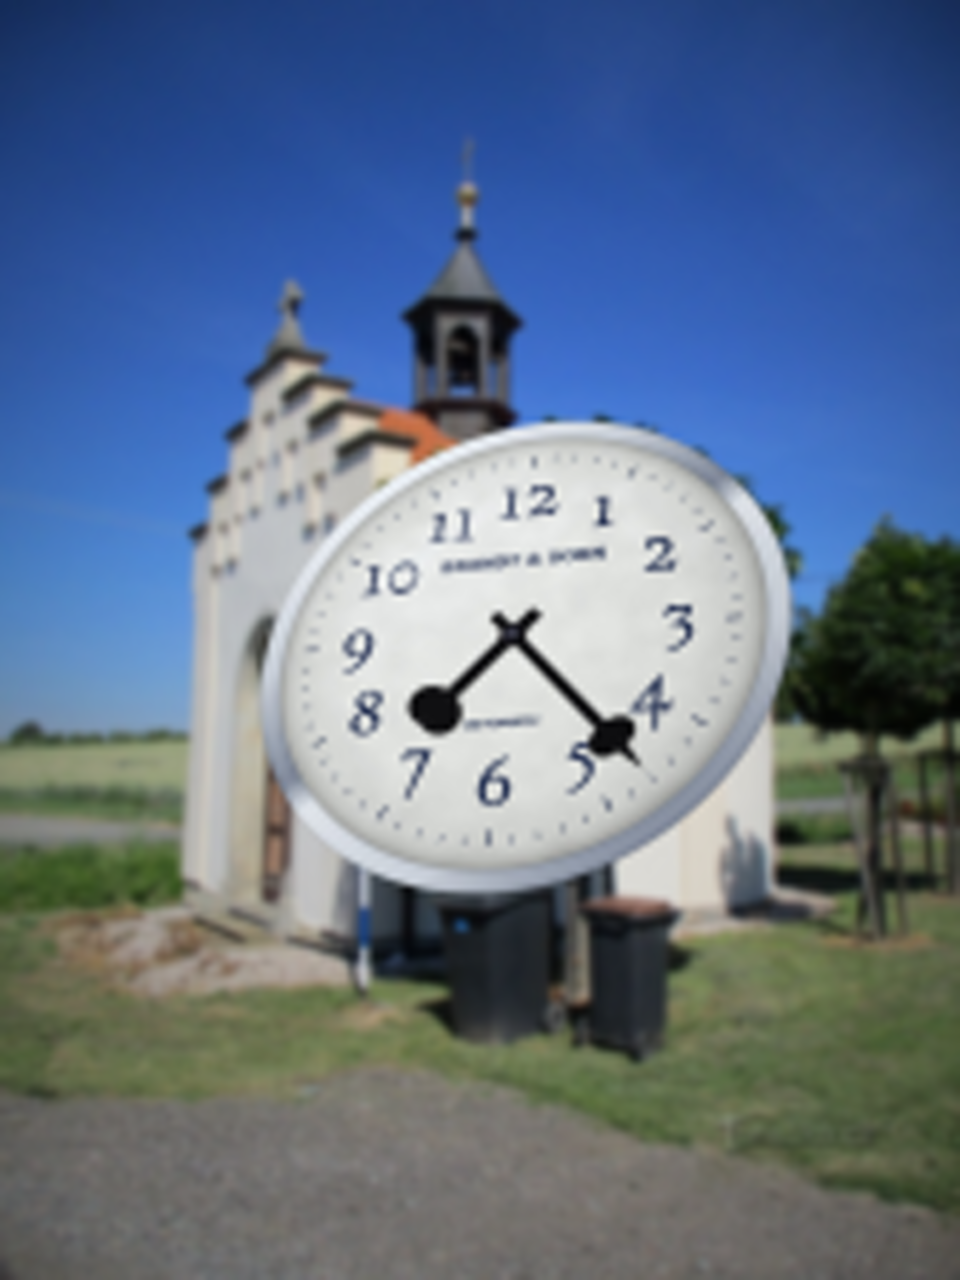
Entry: 7,23
